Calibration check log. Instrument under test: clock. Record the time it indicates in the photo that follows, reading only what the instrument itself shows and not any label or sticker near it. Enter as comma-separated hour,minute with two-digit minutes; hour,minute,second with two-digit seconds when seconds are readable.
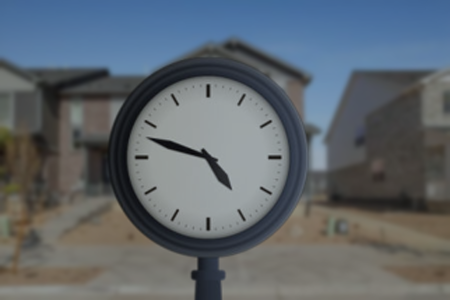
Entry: 4,48
